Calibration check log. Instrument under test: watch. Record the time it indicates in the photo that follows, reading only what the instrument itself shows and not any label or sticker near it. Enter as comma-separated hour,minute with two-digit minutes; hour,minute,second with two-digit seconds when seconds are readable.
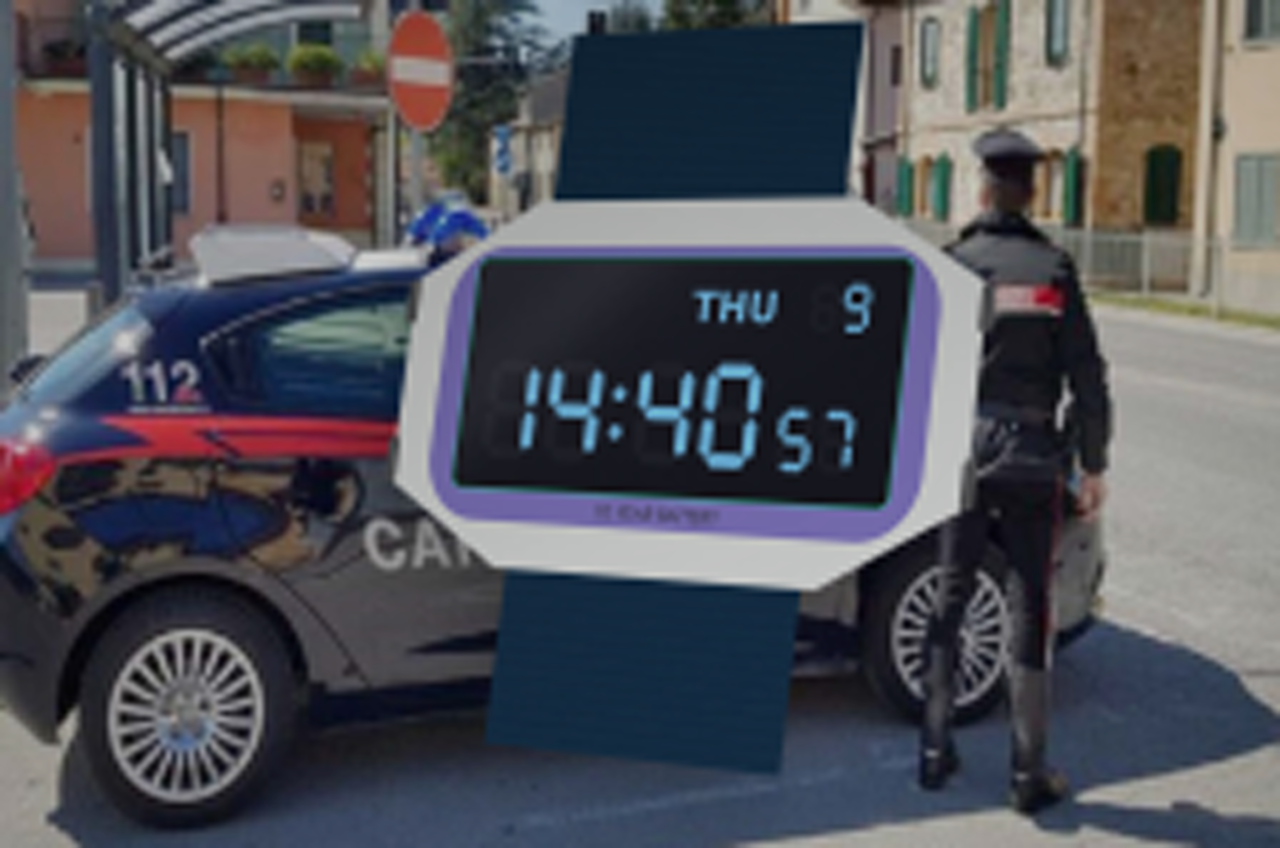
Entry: 14,40,57
